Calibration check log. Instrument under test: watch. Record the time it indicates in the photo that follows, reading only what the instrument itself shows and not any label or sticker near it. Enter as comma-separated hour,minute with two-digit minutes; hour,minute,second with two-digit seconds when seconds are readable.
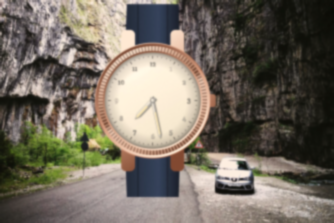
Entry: 7,28
